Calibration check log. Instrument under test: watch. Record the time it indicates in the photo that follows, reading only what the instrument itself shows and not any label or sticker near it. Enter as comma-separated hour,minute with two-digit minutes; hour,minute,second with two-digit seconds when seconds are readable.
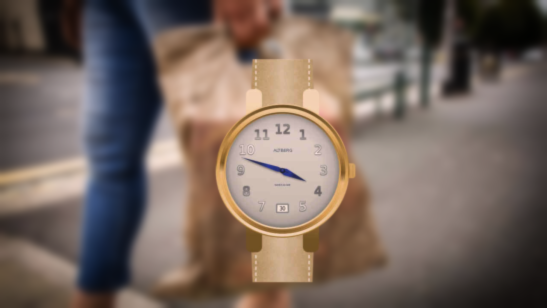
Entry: 3,48
